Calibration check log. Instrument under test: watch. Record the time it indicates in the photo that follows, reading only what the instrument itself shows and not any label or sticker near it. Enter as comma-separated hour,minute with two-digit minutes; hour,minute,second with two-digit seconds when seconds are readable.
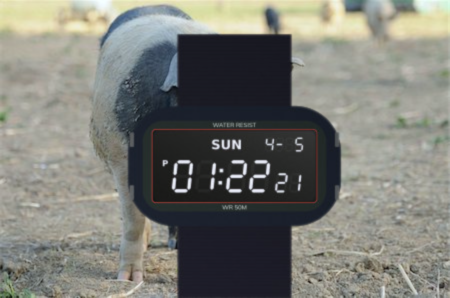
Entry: 1,22,21
